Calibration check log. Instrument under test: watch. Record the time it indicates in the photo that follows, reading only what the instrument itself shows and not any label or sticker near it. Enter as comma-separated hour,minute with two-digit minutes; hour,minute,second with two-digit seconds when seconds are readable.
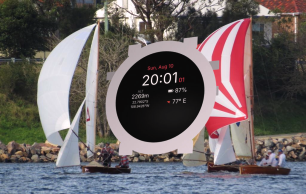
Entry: 20,01
